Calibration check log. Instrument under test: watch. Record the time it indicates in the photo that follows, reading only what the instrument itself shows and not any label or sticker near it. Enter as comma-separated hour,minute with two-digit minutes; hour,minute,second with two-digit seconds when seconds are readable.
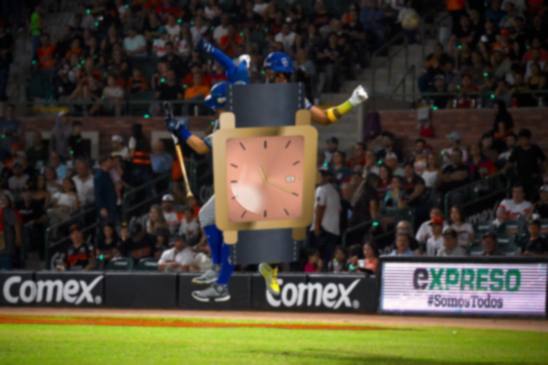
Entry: 11,20
